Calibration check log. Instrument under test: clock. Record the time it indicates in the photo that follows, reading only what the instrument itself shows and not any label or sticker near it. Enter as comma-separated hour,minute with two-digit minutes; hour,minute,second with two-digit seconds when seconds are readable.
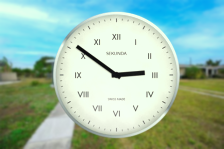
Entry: 2,51
